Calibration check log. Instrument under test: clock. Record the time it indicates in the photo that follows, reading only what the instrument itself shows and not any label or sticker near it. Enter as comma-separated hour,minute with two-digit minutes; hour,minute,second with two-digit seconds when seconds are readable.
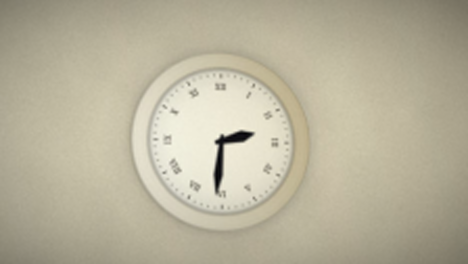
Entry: 2,31
